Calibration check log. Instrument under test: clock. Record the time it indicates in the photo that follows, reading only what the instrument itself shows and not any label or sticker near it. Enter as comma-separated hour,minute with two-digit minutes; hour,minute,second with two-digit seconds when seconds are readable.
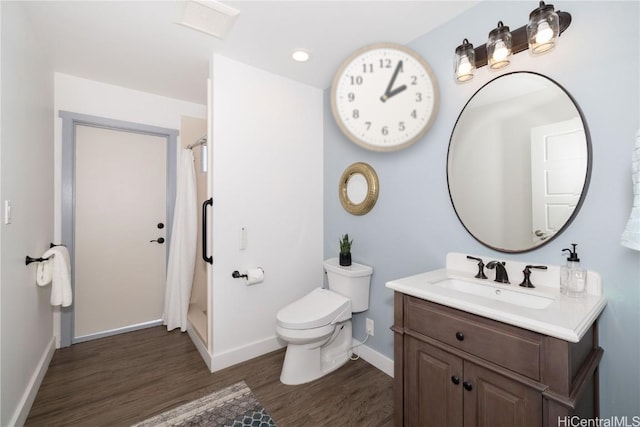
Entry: 2,04
